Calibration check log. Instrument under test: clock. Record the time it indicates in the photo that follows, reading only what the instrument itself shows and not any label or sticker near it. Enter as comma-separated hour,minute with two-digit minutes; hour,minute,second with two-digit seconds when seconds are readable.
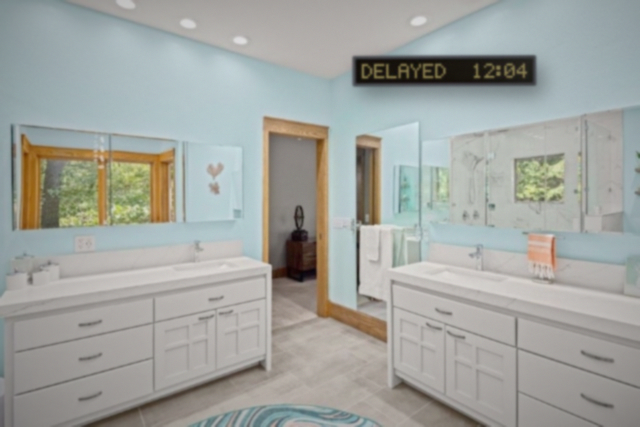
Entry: 12,04
